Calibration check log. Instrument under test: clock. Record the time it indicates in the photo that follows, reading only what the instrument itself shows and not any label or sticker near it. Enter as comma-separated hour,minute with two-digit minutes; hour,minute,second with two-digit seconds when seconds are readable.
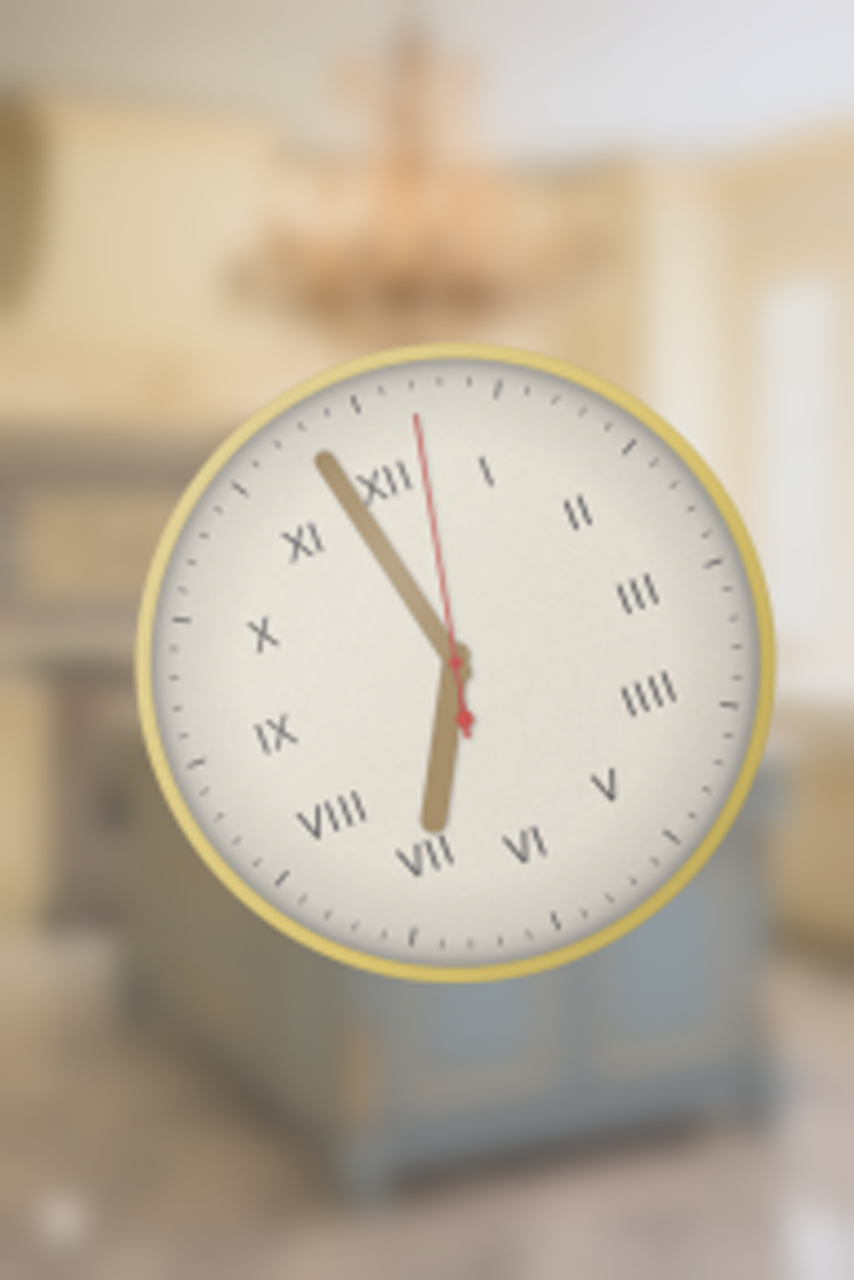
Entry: 6,58,02
